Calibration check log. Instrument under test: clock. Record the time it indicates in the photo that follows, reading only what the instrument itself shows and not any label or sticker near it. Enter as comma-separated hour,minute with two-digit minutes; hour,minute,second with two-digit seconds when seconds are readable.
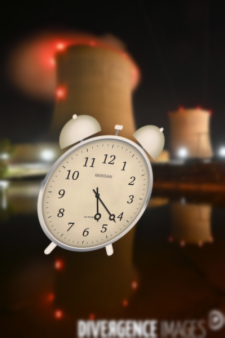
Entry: 5,22
